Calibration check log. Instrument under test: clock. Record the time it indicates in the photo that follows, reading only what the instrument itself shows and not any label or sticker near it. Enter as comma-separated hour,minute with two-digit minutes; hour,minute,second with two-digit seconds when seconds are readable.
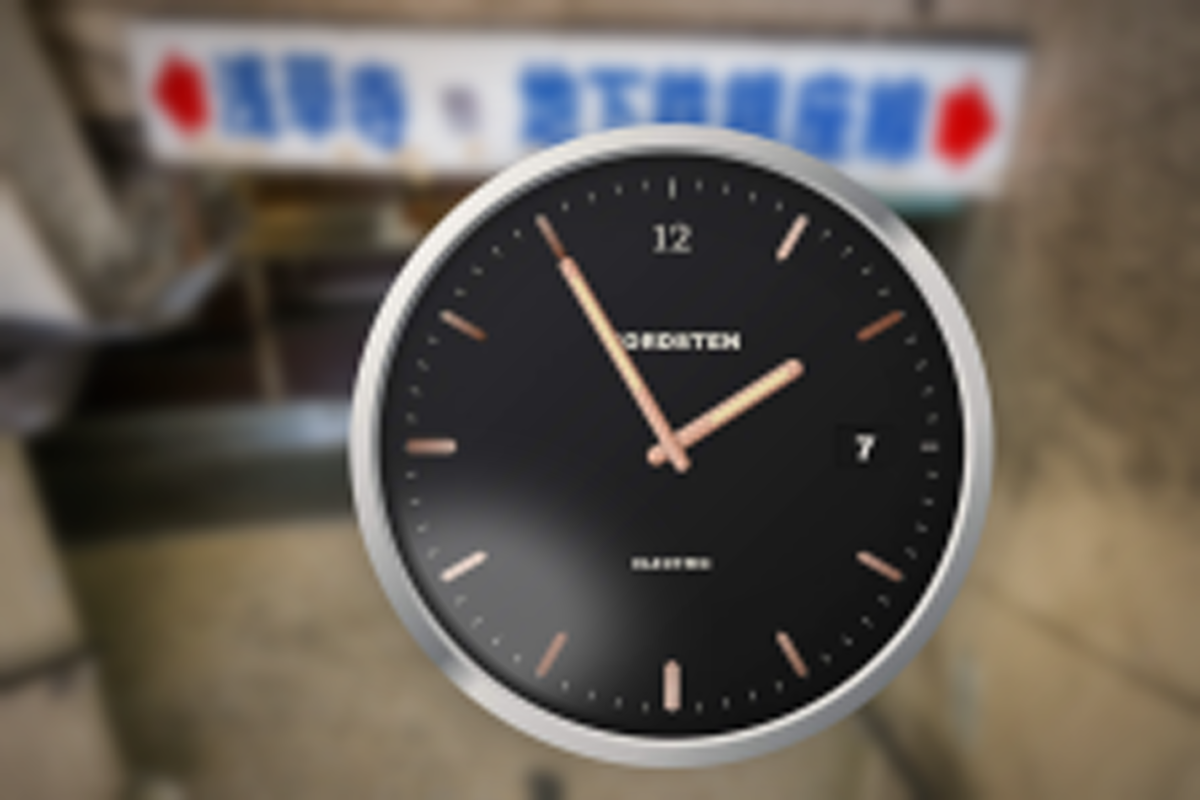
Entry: 1,55
